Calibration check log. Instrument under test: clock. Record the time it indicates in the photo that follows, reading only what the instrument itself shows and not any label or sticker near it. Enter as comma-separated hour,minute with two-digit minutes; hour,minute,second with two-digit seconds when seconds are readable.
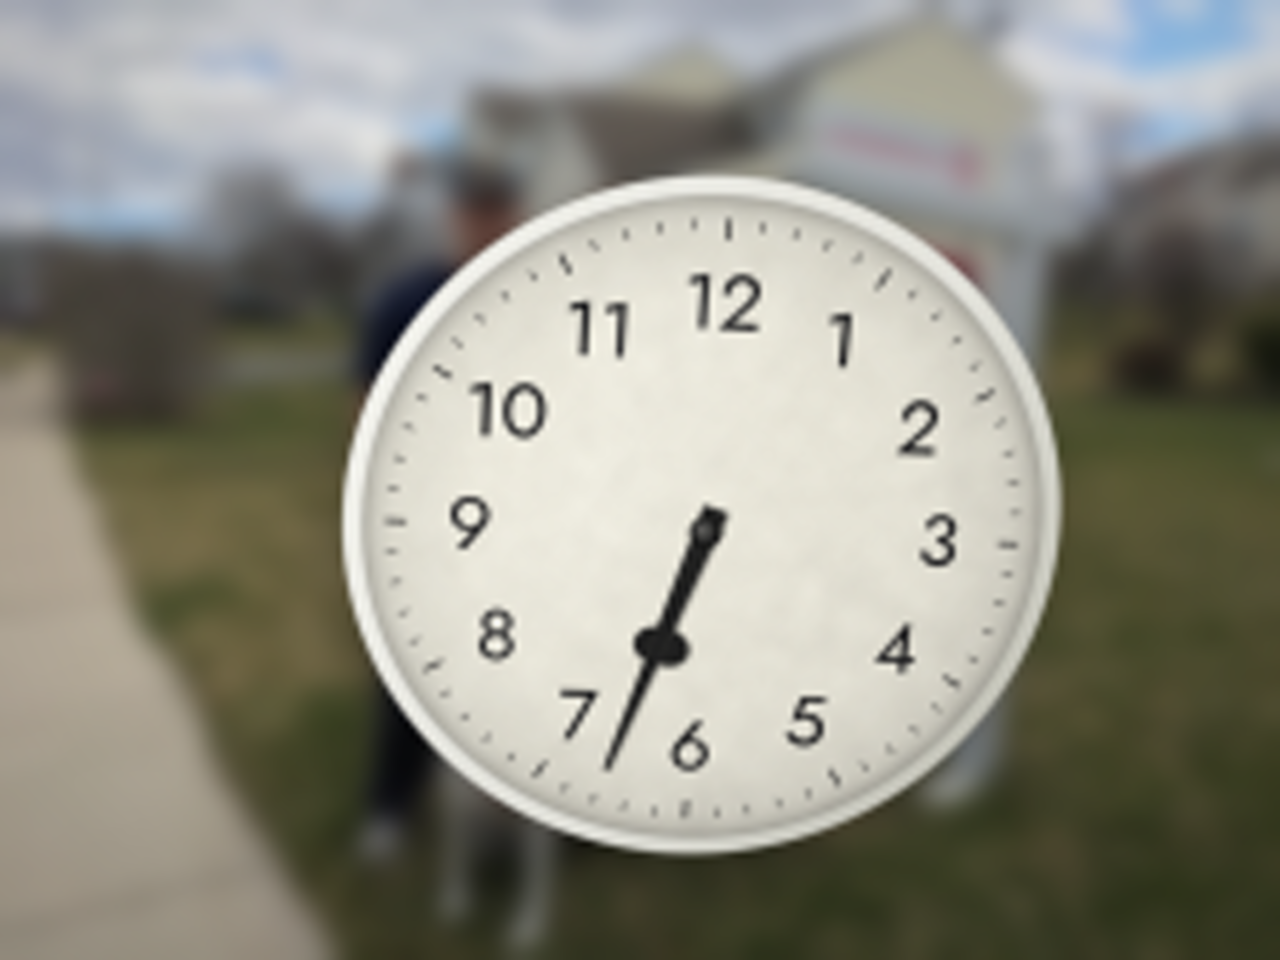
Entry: 6,33
